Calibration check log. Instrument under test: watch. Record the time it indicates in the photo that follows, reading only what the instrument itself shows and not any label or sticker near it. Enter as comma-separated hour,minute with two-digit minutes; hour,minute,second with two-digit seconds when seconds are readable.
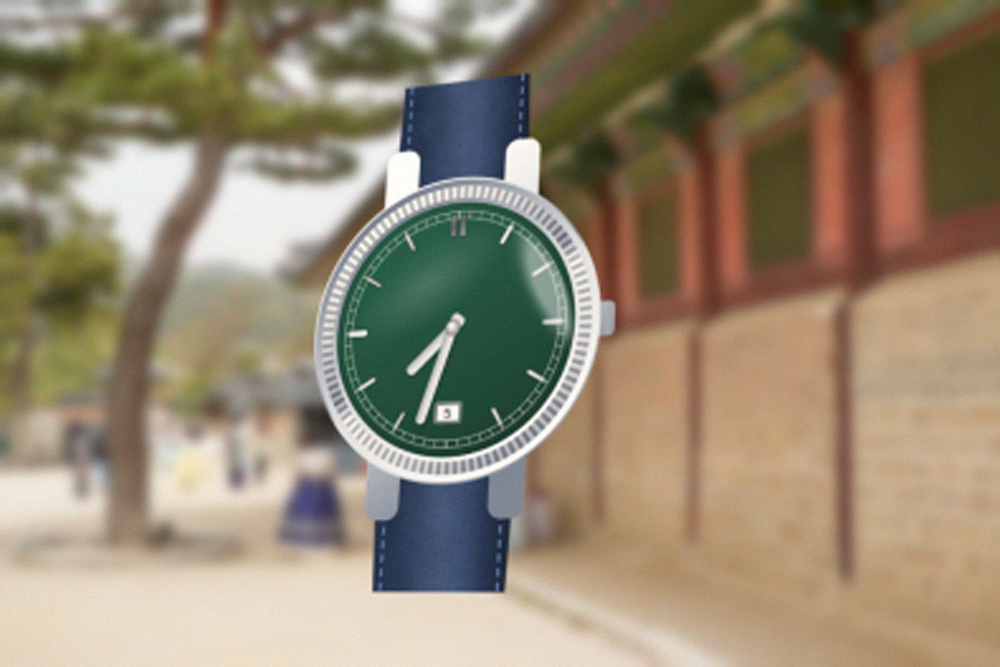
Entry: 7,33
